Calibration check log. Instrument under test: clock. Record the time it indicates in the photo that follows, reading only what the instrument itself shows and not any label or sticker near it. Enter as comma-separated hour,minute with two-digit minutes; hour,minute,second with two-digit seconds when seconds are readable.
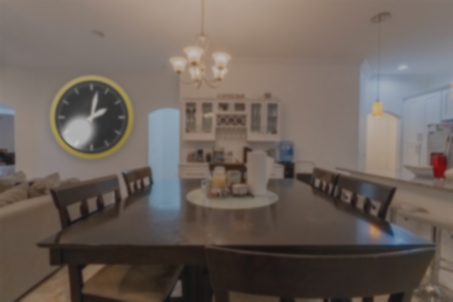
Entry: 2,02
